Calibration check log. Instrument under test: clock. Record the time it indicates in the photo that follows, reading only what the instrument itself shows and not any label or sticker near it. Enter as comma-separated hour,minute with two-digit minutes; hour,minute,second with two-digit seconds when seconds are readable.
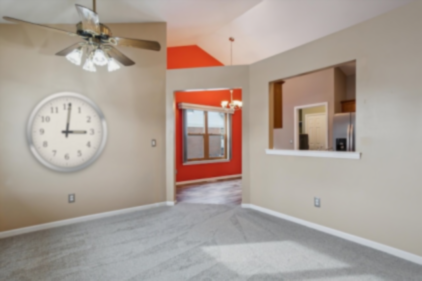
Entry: 3,01
